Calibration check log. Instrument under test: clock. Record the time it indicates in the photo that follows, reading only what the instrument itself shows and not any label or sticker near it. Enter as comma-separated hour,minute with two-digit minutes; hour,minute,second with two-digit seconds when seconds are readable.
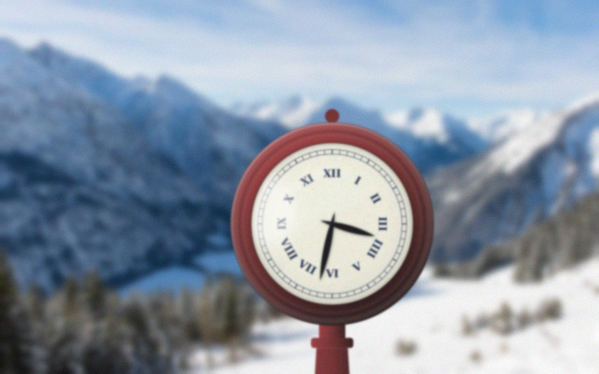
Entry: 3,32
